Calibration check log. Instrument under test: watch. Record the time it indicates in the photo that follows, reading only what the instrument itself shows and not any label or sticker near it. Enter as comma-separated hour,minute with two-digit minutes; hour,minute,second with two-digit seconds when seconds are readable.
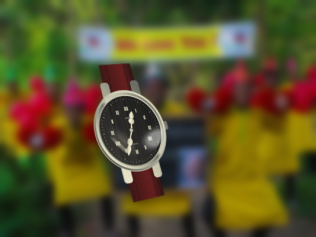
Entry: 12,34
